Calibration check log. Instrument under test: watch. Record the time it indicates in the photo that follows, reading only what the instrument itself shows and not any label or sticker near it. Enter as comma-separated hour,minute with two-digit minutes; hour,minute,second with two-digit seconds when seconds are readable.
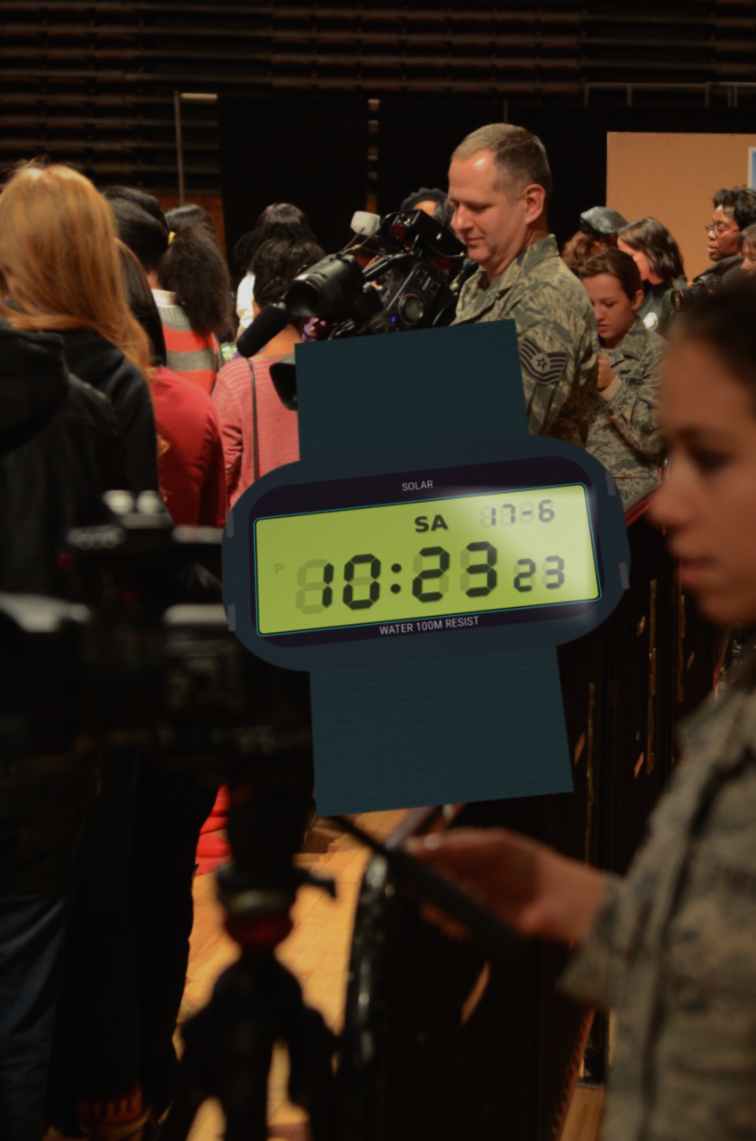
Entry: 10,23,23
